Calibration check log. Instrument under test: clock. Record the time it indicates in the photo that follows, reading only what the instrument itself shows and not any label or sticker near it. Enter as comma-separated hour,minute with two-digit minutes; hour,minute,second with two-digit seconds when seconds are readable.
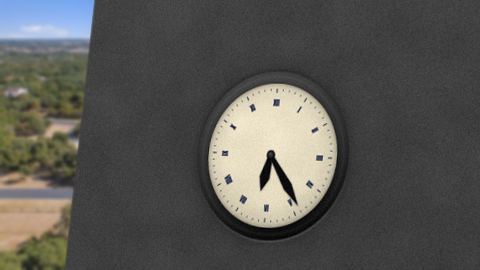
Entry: 6,24
